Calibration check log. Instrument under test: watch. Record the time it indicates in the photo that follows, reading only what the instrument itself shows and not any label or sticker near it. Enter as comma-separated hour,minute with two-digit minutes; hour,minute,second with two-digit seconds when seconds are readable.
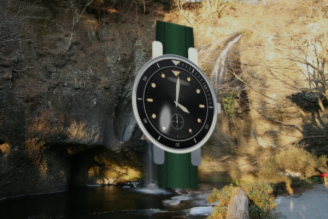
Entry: 4,01
